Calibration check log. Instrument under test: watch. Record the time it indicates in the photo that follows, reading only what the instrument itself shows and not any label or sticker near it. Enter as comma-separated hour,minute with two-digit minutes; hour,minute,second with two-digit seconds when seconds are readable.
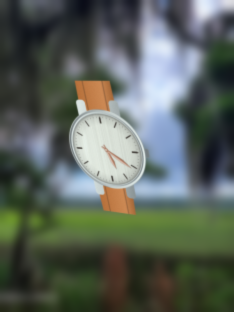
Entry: 5,21
